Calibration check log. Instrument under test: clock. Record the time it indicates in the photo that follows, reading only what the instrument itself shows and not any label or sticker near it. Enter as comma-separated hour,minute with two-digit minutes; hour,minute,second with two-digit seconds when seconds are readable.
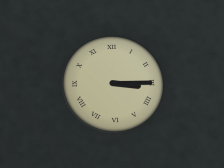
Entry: 3,15
